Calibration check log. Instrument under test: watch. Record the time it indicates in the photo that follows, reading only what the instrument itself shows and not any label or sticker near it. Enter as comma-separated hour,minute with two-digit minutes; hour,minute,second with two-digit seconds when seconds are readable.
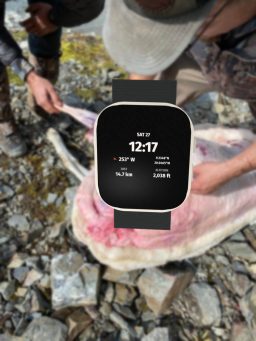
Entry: 12,17
